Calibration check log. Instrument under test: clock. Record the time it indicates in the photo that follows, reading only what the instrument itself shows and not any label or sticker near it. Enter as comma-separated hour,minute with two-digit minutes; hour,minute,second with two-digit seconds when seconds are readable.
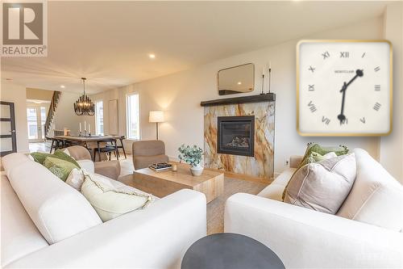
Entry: 1,31
